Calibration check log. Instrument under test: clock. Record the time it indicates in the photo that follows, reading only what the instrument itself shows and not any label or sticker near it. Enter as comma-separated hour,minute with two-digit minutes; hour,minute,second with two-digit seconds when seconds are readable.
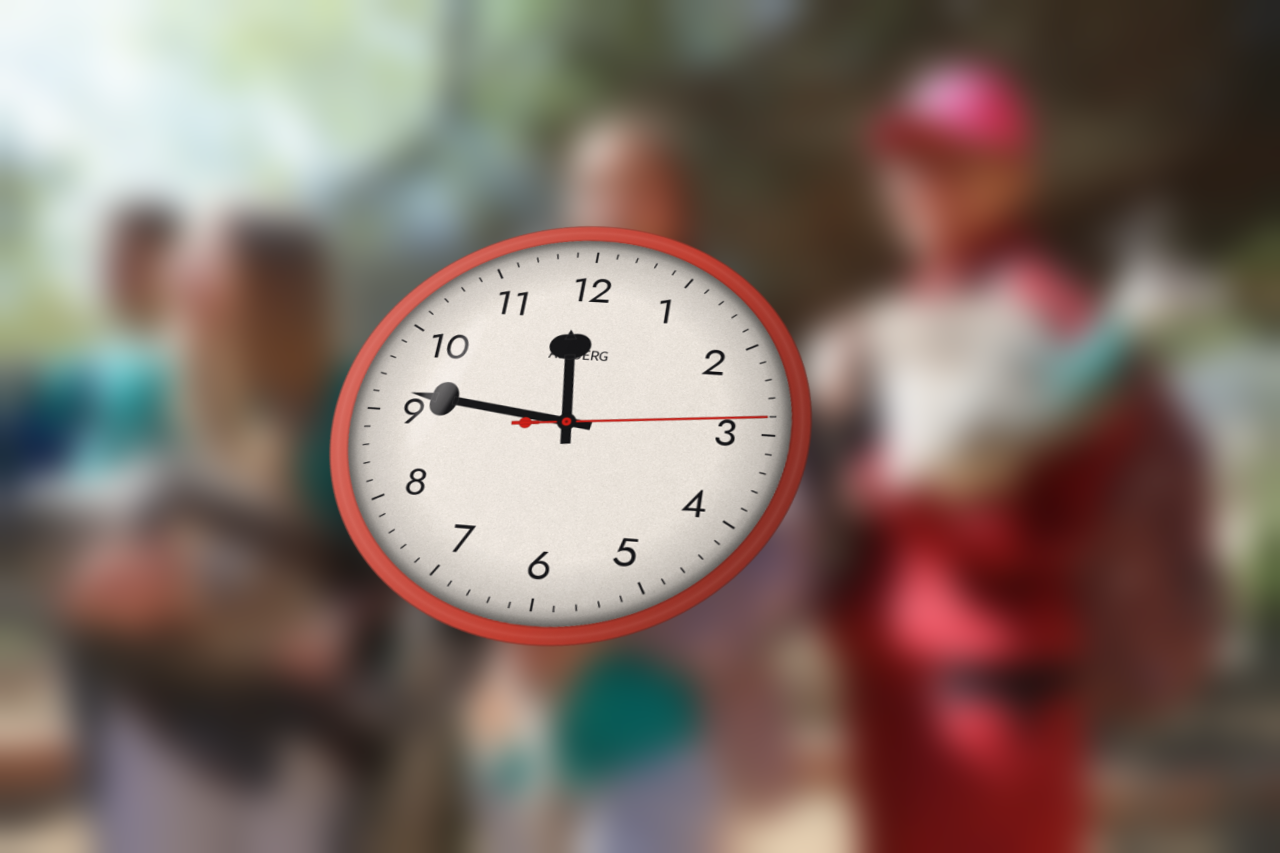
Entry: 11,46,14
